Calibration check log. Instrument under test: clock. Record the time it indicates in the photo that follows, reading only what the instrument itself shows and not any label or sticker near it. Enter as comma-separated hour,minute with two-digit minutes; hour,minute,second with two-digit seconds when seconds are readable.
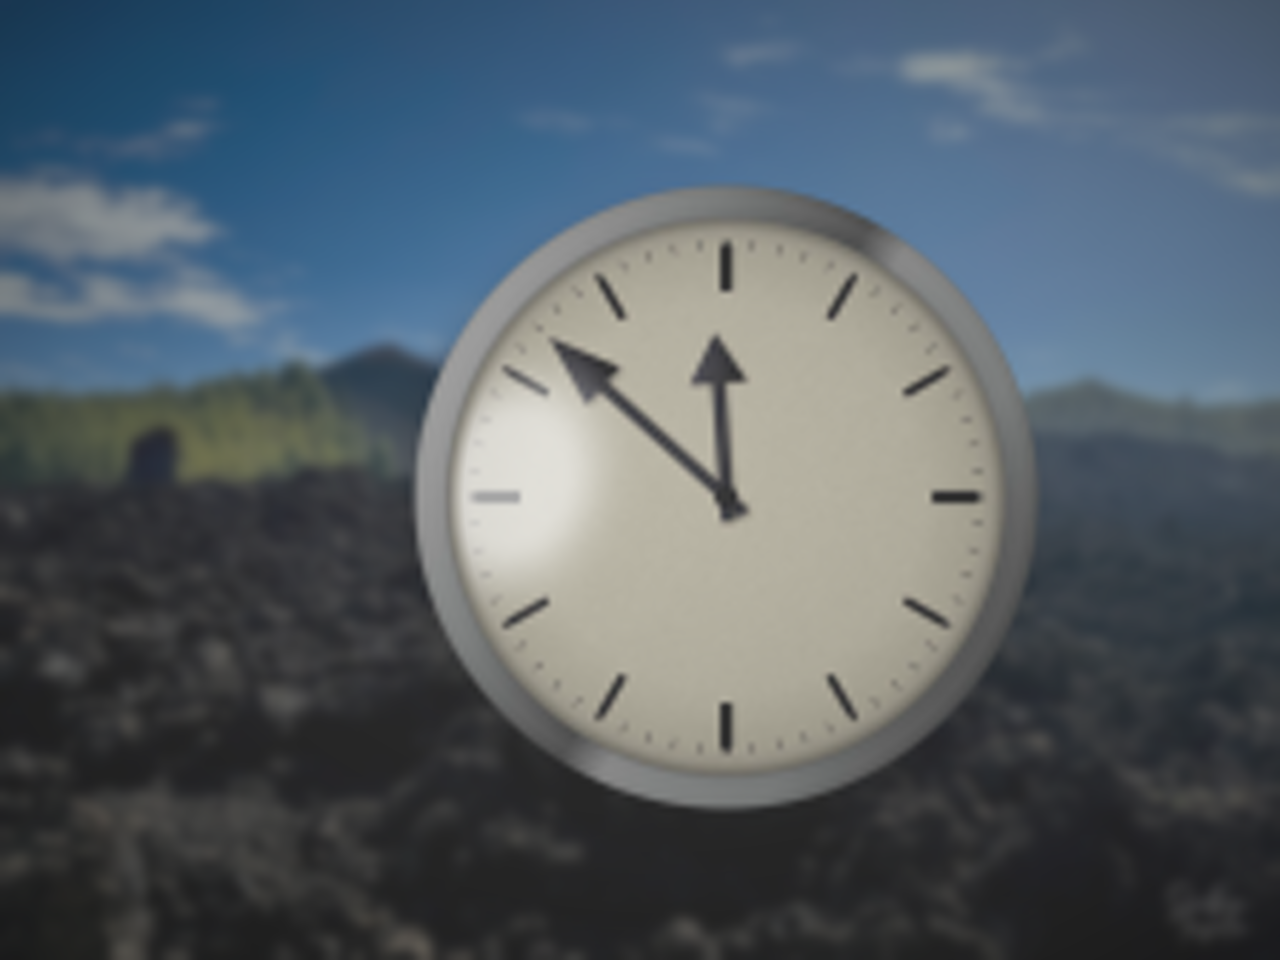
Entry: 11,52
